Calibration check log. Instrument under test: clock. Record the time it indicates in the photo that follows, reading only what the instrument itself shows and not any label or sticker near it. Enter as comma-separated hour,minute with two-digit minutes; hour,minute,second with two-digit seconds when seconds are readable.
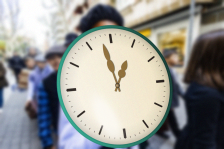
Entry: 12,58
